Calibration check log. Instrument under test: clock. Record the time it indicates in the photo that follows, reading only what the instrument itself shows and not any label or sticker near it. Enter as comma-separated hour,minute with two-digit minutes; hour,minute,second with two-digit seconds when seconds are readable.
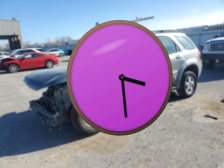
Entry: 3,29
